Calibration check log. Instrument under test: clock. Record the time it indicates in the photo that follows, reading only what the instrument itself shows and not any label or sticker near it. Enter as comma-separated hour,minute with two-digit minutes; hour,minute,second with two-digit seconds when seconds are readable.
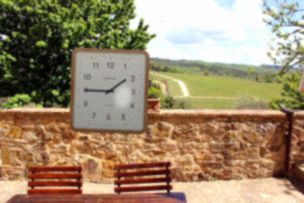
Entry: 1,45
